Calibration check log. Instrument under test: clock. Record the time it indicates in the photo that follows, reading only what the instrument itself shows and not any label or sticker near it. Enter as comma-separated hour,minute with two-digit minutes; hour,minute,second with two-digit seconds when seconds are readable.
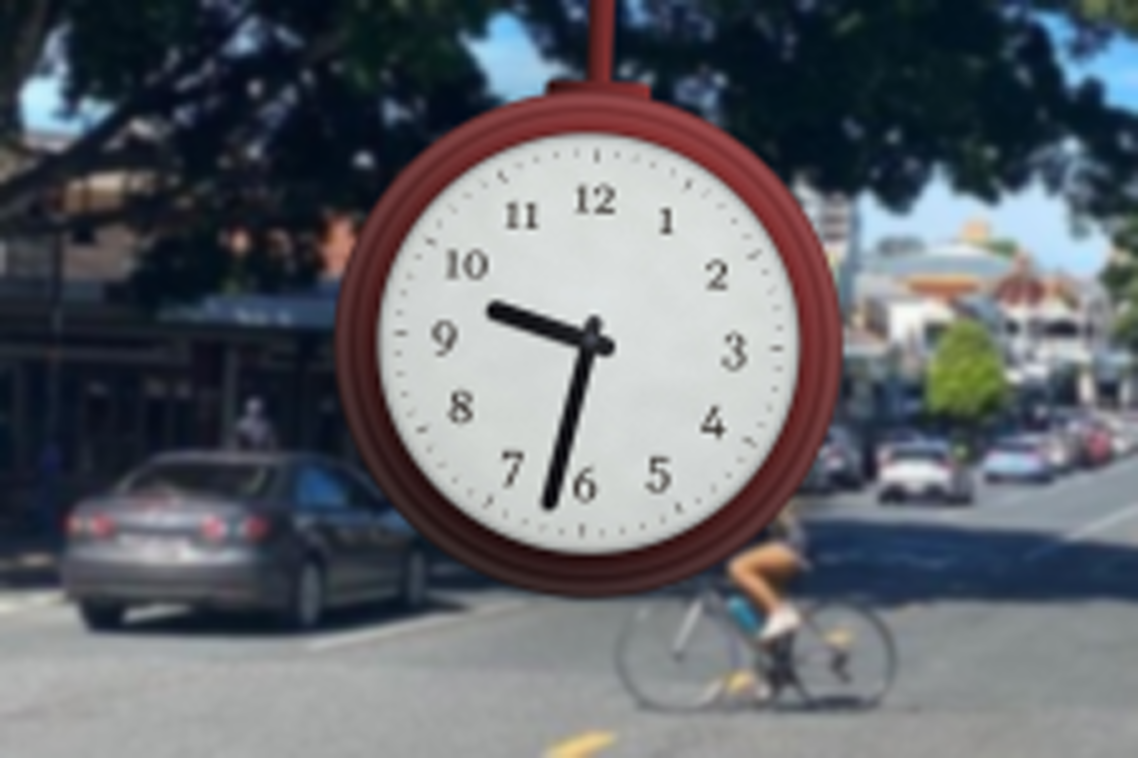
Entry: 9,32
